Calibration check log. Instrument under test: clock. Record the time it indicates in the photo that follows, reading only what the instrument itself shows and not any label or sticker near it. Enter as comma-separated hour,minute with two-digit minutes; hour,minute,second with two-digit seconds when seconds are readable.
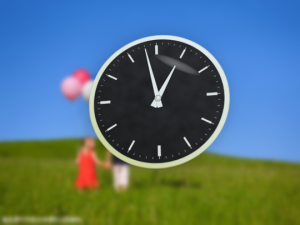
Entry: 12,58
